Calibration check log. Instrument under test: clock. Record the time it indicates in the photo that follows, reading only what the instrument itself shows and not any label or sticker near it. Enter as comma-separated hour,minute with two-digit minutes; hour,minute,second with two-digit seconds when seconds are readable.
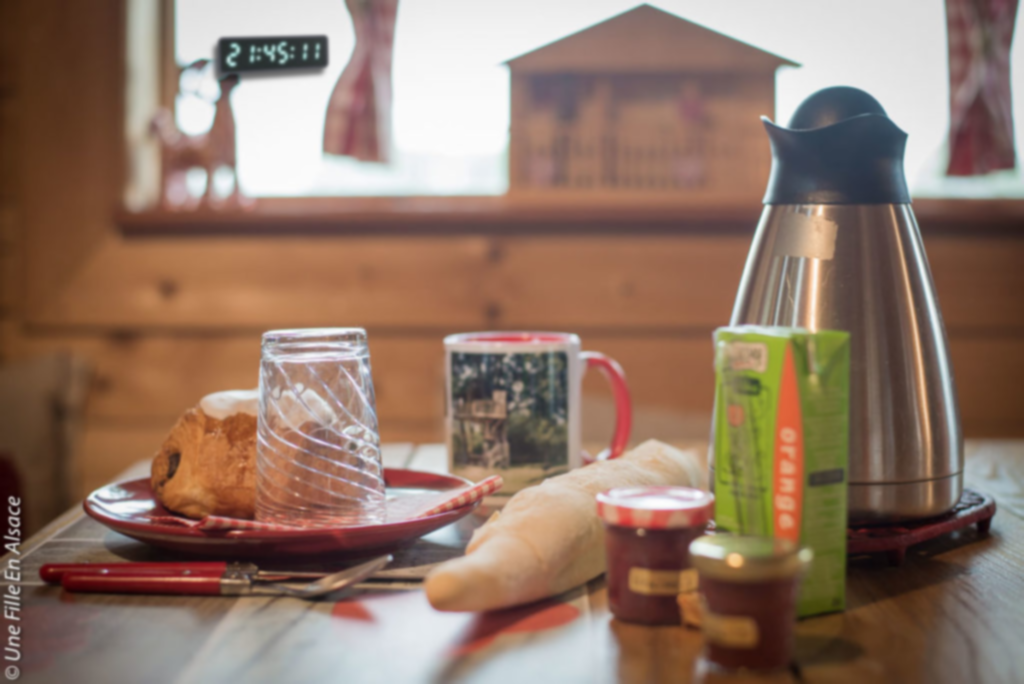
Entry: 21,45,11
